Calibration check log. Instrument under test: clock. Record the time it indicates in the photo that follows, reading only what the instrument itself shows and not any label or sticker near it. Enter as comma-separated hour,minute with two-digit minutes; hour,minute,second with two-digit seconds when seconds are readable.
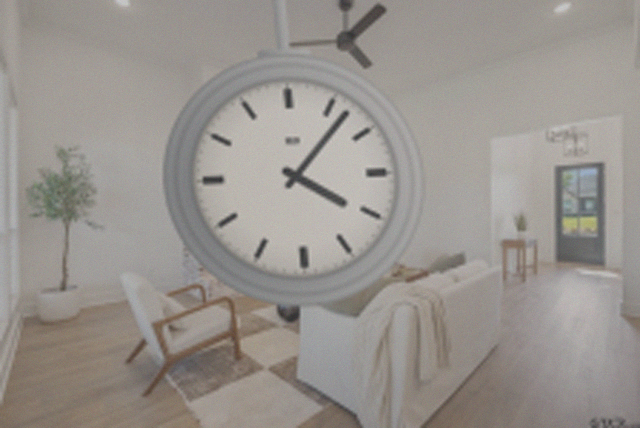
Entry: 4,07
